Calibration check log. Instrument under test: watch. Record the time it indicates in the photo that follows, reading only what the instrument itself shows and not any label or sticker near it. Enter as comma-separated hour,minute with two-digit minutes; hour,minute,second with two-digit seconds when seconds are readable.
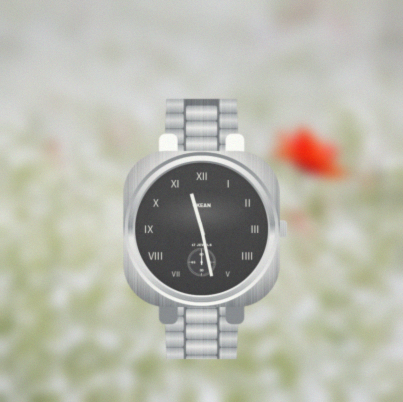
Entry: 11,28
